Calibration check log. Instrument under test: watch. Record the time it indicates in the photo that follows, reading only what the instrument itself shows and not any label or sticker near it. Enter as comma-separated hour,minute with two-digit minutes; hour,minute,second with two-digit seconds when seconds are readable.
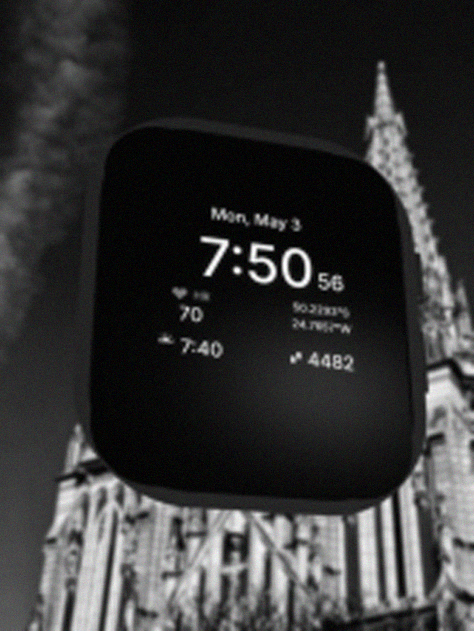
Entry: 7,50,56
